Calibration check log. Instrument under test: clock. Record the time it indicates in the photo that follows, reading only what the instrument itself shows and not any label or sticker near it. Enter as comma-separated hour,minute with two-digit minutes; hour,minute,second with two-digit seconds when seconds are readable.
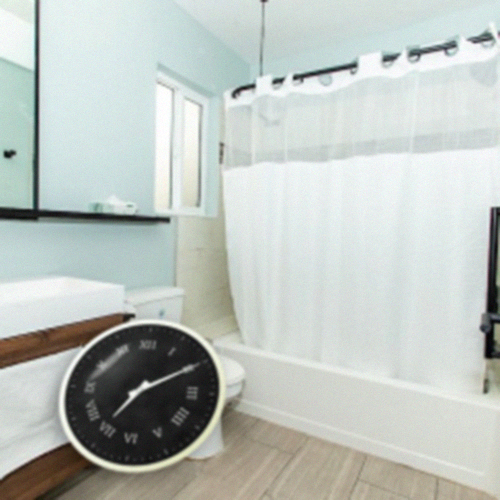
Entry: 7,10
